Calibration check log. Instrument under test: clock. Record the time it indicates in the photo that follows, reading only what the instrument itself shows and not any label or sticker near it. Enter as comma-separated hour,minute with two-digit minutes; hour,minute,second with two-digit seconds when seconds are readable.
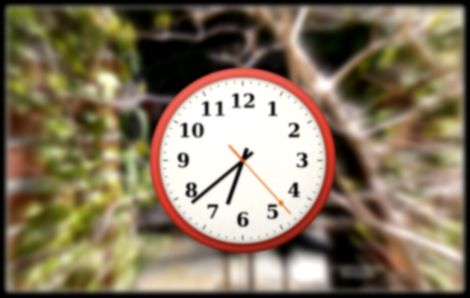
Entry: 6,38,23
